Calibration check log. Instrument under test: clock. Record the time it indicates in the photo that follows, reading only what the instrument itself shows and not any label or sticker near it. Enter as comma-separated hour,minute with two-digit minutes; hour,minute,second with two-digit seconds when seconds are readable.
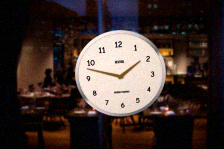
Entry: 1,48
